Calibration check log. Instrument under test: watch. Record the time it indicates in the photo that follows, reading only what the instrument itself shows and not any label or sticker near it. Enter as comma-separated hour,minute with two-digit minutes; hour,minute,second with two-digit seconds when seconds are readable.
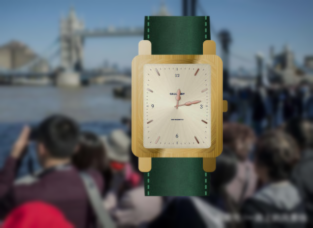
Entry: 12,13
